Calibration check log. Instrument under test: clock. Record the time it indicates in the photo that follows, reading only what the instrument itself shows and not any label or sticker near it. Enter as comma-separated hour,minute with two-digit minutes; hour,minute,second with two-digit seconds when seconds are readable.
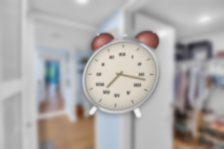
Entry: 7,17
